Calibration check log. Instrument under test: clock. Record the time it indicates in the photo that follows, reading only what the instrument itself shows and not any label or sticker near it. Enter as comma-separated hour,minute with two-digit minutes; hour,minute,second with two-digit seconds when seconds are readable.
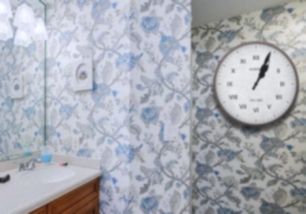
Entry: 1,04
